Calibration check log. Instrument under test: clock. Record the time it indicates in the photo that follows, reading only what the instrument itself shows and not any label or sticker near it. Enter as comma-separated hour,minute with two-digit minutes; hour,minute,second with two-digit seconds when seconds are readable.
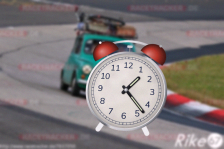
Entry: 1,23
